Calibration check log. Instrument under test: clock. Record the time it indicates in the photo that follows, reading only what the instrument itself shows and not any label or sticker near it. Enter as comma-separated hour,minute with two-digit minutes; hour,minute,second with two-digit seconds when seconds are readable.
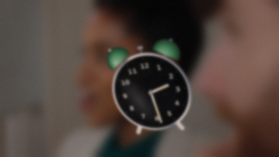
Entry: 2,29
